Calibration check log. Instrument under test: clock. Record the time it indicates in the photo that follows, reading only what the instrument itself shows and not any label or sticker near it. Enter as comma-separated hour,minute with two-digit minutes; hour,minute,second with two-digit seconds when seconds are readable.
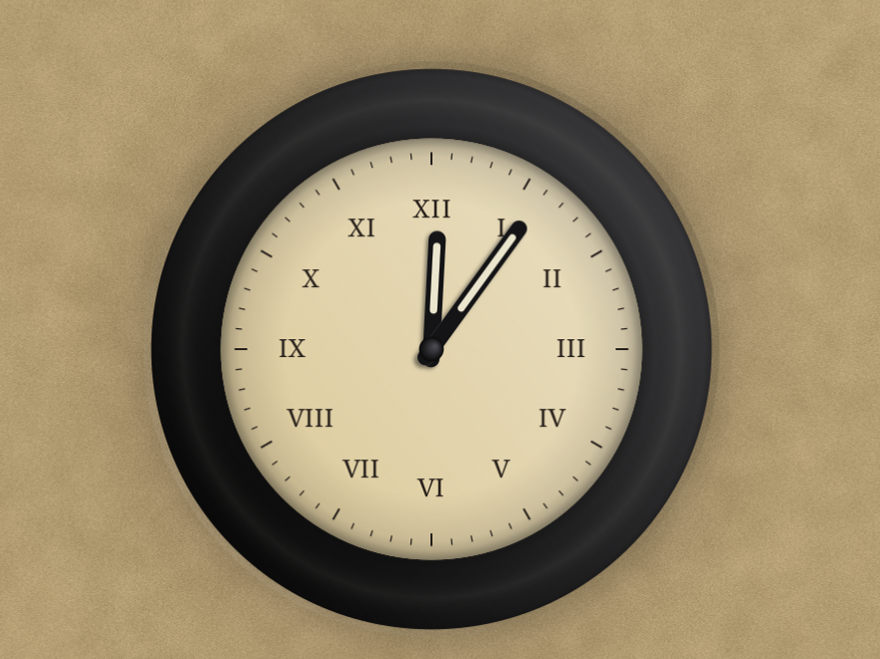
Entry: 12,06
